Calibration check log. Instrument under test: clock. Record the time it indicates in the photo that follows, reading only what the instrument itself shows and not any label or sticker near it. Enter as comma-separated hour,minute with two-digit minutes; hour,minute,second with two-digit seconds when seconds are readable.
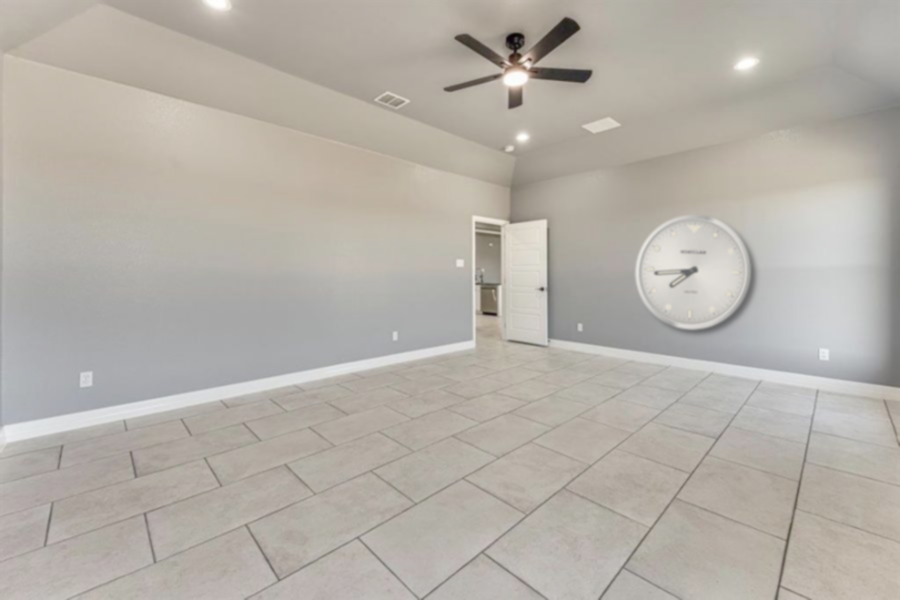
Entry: 7,44
